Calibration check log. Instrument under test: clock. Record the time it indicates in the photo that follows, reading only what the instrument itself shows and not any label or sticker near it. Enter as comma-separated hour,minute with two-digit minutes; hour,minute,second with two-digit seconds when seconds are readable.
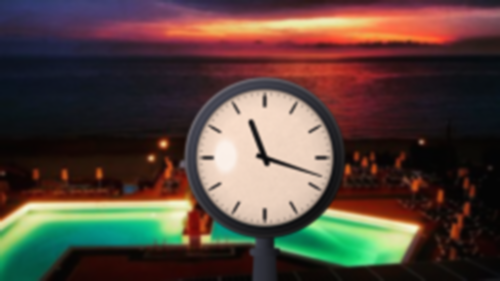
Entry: 11,18
